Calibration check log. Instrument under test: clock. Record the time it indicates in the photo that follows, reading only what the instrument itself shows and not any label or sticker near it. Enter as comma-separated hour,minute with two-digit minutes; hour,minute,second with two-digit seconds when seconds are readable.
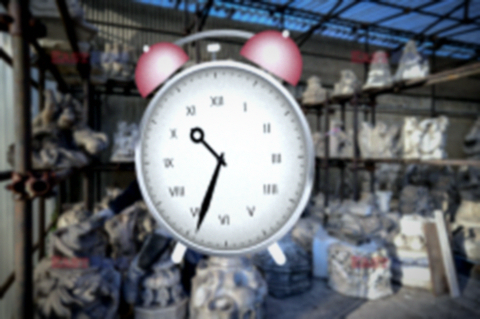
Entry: 10,34
